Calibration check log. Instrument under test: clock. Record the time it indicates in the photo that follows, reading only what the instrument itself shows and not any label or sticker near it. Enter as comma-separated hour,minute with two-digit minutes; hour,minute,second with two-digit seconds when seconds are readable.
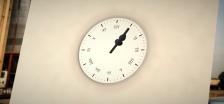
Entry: 1,05
